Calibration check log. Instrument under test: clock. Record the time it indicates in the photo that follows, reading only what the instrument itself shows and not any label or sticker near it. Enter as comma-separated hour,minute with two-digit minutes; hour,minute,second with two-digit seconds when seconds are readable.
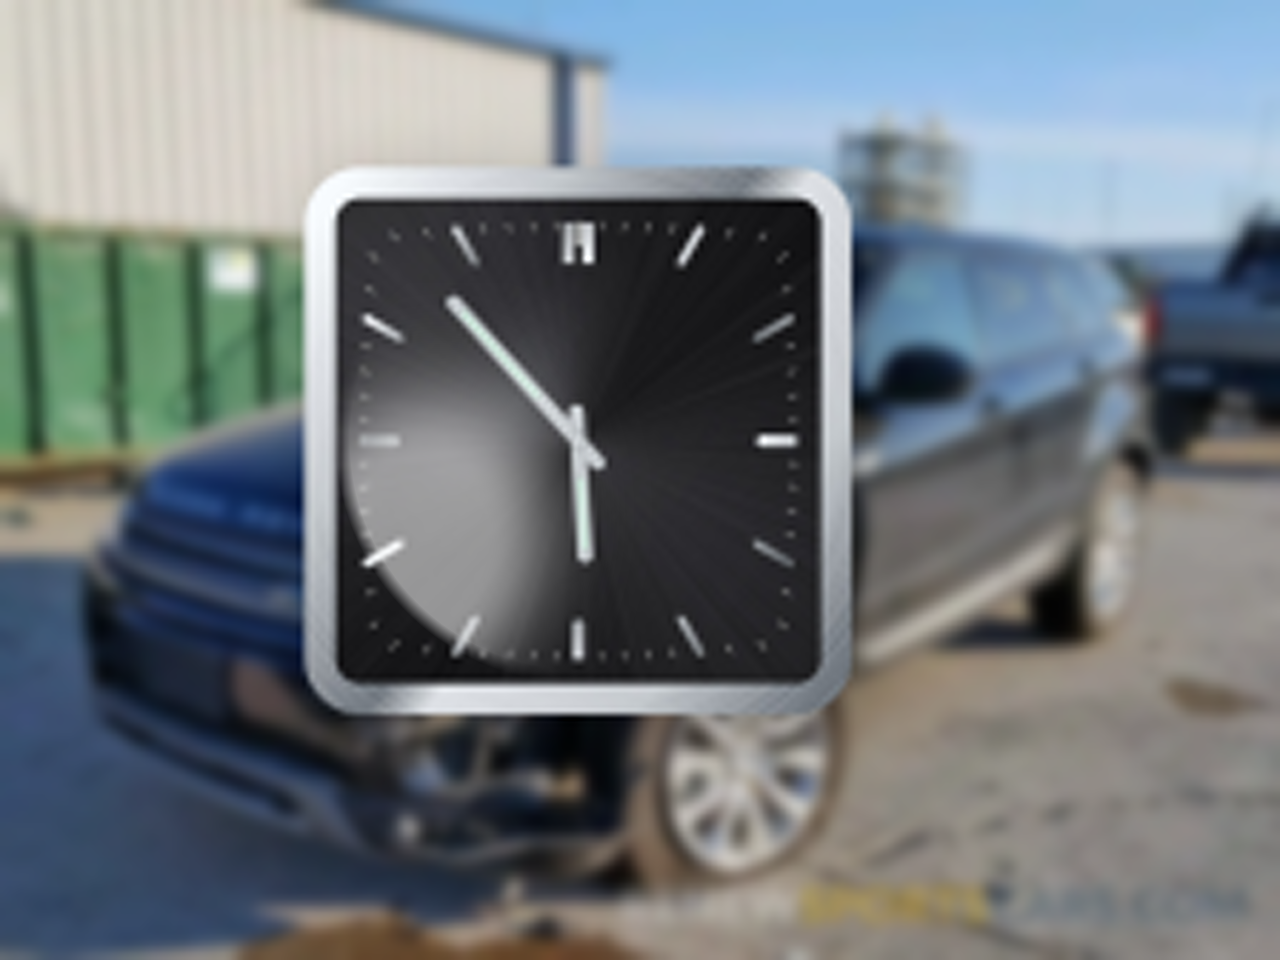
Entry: 5,53
